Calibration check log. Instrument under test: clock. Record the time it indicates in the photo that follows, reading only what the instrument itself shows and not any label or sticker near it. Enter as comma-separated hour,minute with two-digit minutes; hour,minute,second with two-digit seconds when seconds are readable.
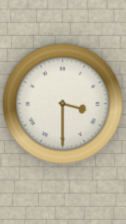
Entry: 3,30
